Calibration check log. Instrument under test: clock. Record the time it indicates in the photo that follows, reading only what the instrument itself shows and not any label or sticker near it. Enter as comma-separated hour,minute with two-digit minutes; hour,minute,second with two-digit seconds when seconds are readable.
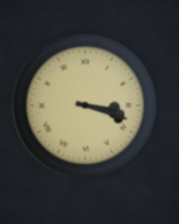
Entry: 3,18
